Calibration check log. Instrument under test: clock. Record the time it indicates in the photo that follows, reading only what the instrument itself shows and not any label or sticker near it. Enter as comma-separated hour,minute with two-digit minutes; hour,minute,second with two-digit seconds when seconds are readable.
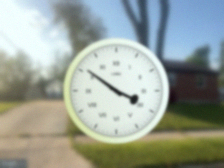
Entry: 3,51
